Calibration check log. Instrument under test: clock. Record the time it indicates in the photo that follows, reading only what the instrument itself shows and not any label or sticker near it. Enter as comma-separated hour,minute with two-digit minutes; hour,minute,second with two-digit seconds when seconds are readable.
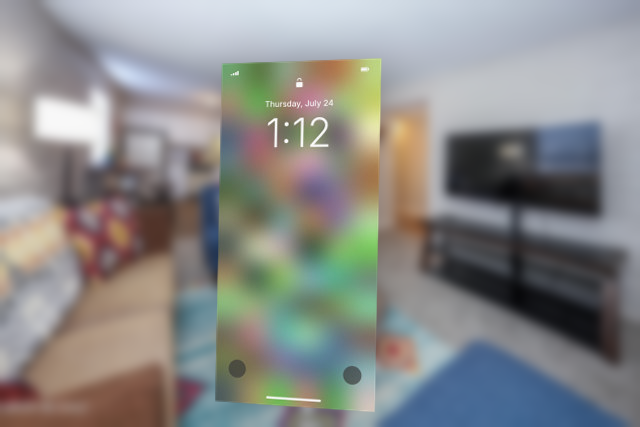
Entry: 1,12
